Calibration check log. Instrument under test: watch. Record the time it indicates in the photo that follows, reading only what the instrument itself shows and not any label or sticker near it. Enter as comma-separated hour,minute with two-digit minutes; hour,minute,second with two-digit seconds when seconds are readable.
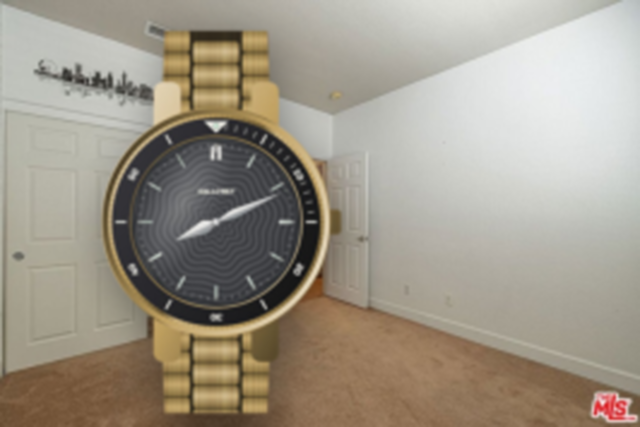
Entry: 8,11
